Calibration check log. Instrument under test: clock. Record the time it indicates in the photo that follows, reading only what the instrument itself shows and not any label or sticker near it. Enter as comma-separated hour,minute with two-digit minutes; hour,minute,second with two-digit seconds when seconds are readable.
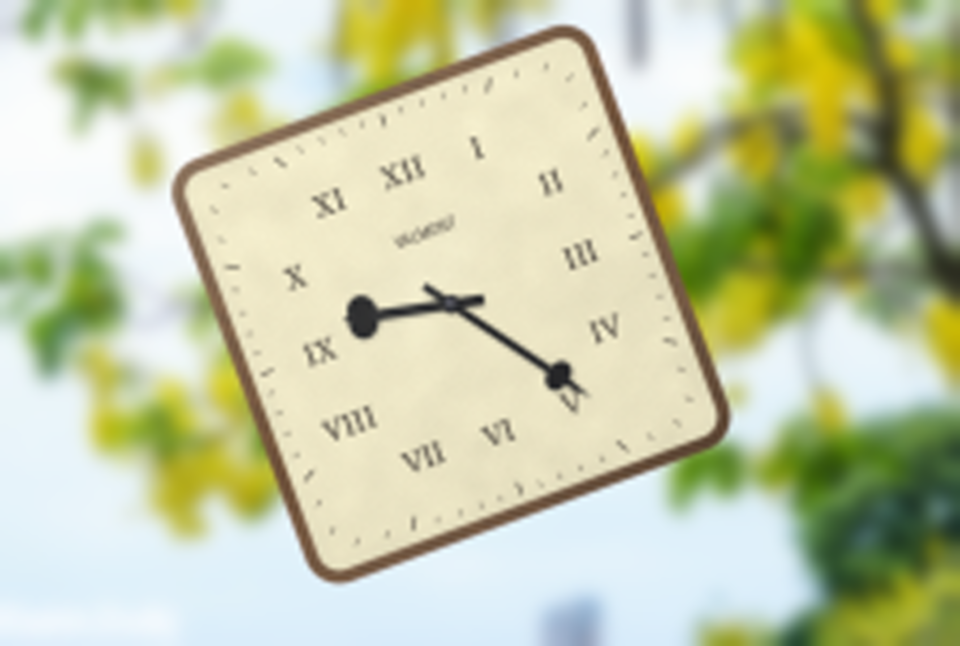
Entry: 9,24
